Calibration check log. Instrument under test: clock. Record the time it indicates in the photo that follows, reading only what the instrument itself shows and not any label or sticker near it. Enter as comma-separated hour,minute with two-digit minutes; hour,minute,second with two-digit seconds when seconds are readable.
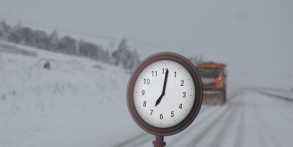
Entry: 7,01
